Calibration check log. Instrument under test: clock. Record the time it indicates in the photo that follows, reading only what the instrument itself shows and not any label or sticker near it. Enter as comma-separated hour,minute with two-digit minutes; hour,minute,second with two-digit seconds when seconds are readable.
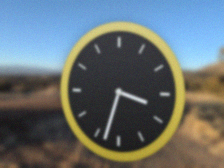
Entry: 3,33
